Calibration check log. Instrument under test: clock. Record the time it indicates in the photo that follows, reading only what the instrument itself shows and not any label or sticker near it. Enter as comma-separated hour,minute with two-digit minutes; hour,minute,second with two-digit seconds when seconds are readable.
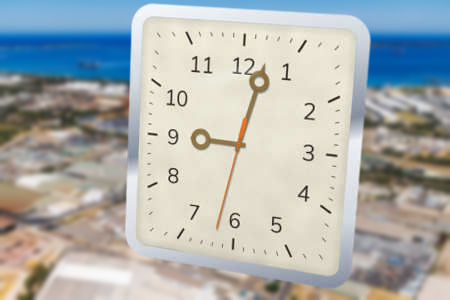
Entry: 9,02,32
